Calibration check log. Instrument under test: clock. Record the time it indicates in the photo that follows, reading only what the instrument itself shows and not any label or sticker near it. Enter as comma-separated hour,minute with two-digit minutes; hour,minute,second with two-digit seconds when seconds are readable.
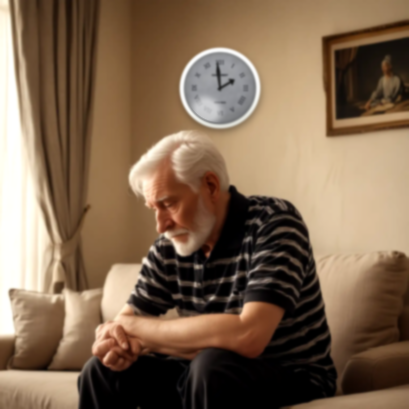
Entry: 1,59
